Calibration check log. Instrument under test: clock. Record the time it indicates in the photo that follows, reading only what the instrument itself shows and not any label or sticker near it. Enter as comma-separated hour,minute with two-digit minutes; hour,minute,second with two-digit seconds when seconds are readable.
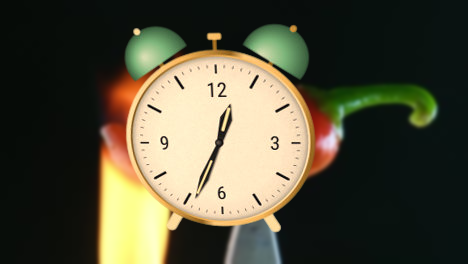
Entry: 12,34
